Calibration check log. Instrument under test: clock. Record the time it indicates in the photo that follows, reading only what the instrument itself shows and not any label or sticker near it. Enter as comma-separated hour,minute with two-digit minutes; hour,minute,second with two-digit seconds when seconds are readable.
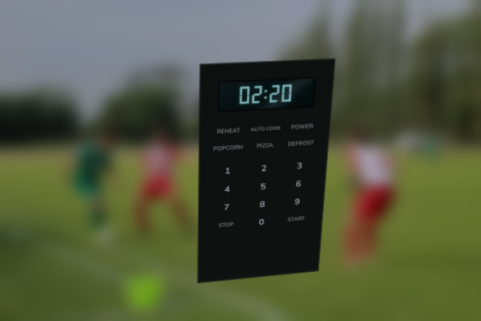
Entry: 2,20
